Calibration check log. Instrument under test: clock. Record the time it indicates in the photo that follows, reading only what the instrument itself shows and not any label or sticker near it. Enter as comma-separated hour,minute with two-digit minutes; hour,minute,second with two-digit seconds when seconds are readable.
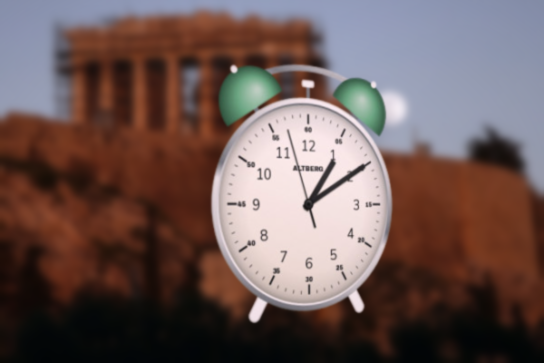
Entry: 1,09,57
